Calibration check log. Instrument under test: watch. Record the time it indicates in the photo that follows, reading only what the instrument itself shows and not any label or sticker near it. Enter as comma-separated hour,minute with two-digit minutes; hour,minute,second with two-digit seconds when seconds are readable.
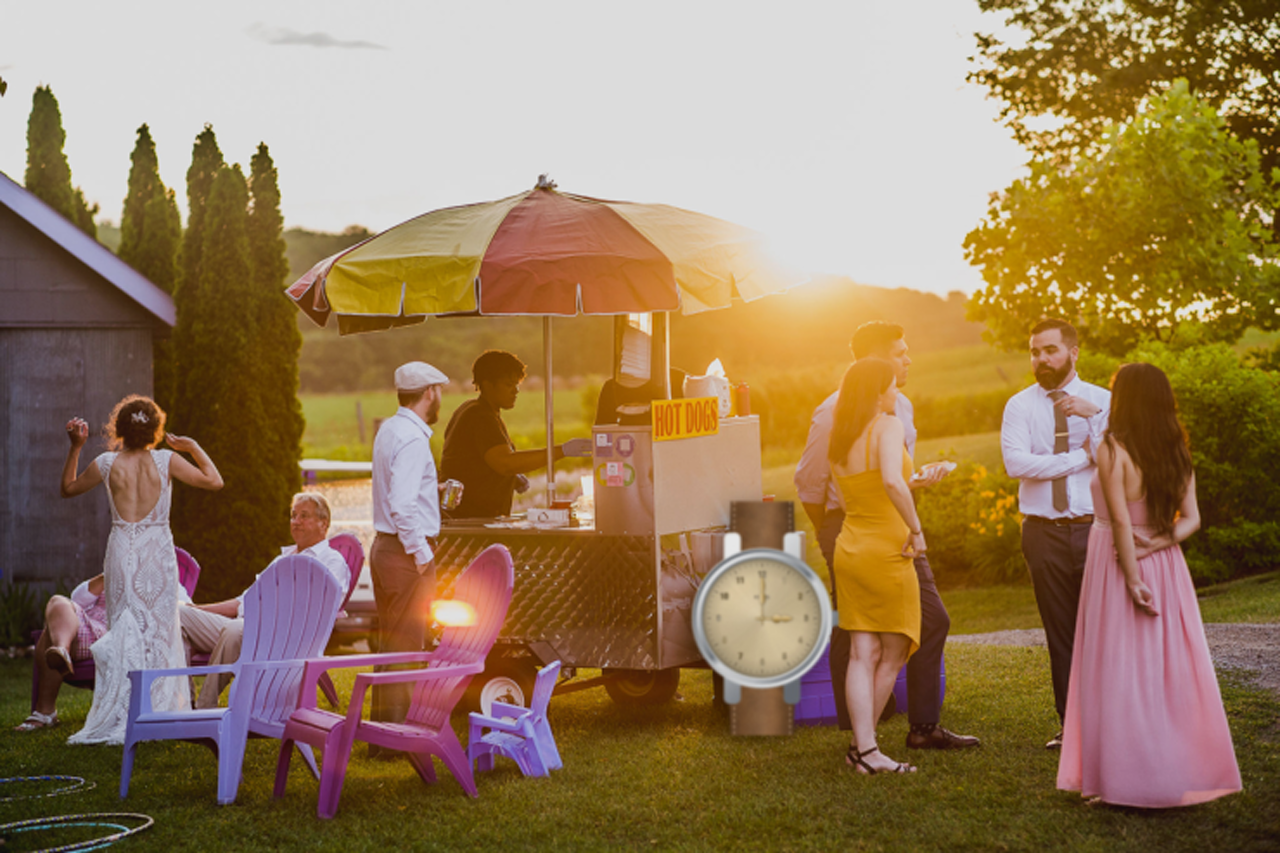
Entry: 3,00
